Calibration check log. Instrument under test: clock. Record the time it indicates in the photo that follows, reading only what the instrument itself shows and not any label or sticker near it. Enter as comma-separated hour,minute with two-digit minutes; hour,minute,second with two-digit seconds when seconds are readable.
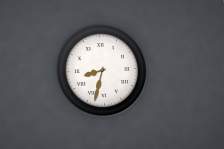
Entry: 8,33
